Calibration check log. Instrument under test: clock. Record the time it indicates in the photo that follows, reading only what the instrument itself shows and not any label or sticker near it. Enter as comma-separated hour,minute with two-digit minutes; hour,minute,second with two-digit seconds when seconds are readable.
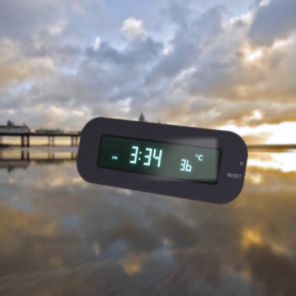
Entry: 3,34
